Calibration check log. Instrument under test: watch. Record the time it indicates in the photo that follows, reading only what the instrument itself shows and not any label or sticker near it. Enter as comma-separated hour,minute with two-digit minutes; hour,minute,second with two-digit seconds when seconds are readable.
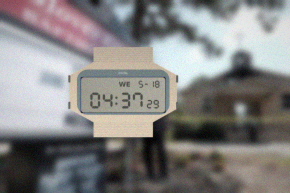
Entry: 4,37,29
